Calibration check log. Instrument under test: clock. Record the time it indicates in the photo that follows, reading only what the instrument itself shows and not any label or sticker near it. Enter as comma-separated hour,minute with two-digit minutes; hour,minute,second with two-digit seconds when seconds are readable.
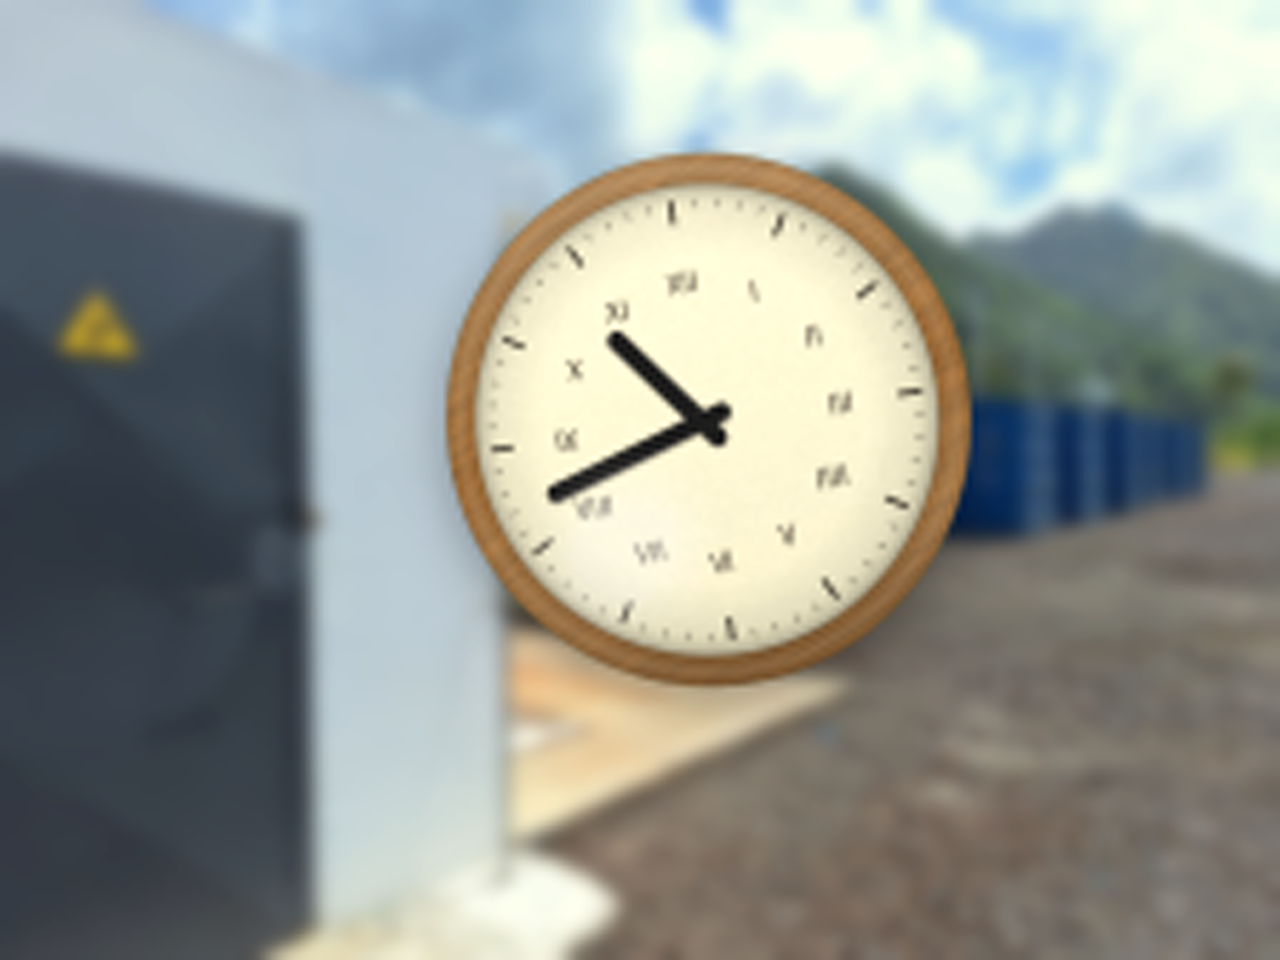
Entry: 10,42
